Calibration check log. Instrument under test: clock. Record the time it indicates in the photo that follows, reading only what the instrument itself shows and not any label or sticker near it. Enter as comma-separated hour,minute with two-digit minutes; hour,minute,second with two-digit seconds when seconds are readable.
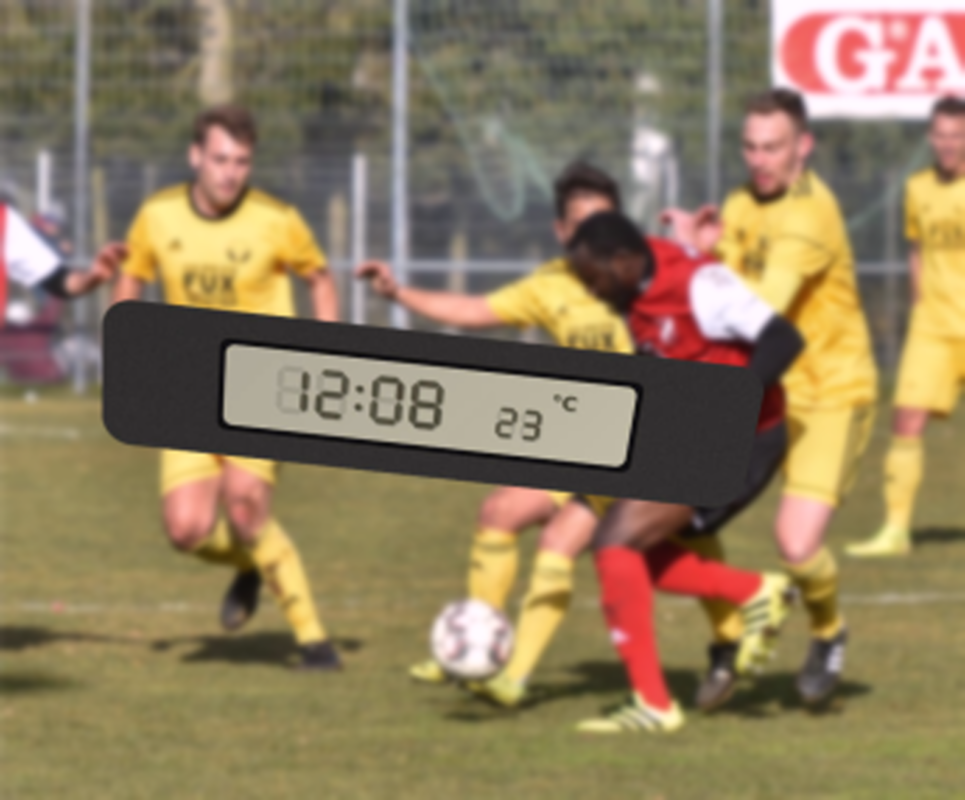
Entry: 12,08
